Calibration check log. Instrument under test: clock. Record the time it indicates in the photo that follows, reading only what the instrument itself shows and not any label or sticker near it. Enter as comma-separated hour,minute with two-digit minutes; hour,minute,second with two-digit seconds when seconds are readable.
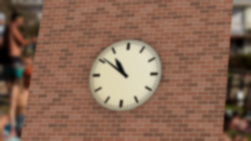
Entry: 10,51
